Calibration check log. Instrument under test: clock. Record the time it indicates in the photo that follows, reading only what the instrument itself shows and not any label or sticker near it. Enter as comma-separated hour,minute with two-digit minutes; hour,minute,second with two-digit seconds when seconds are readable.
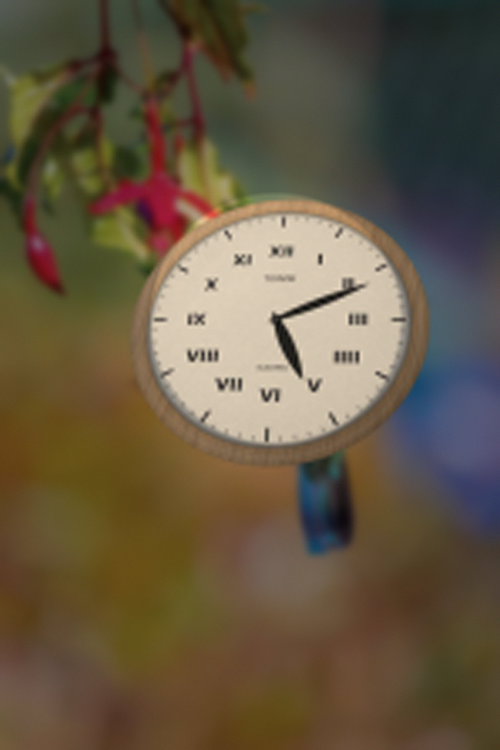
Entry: 5,11
